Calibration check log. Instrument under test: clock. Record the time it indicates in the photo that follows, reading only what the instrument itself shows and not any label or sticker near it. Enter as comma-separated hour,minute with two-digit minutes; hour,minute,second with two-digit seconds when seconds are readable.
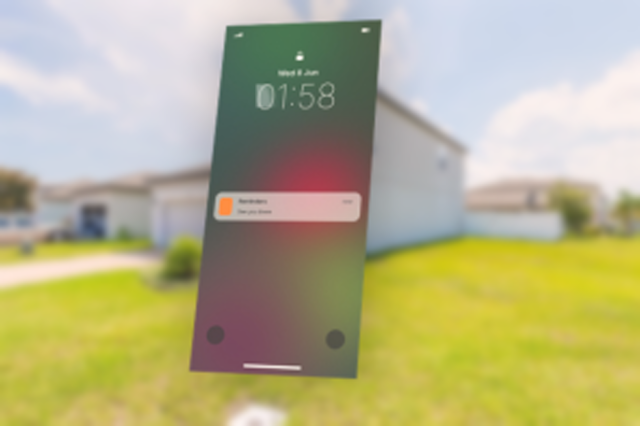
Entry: 1,58
